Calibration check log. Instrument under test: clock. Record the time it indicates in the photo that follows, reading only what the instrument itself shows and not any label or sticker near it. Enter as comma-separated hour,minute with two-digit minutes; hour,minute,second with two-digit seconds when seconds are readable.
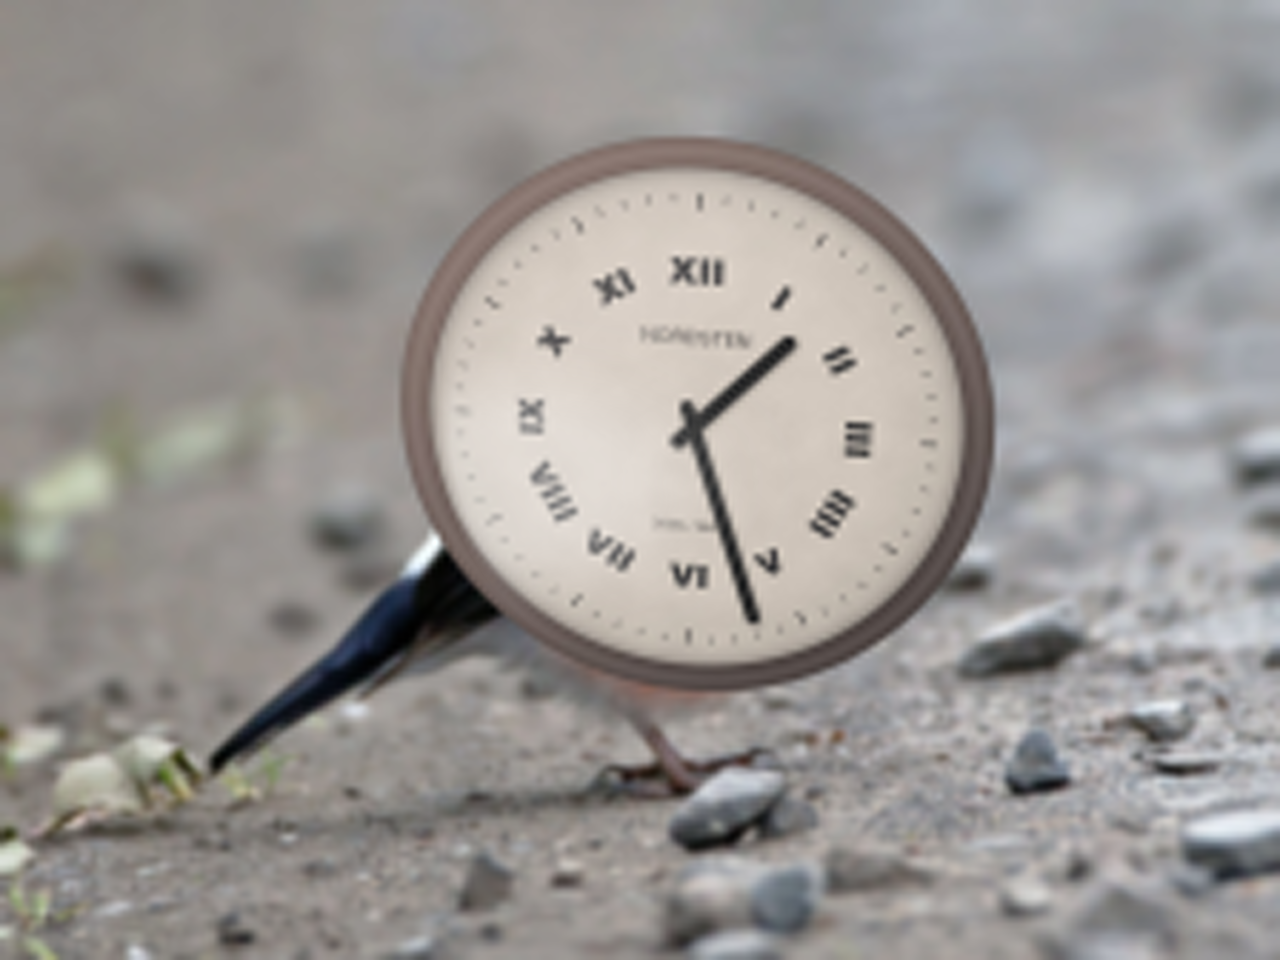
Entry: 1,27
